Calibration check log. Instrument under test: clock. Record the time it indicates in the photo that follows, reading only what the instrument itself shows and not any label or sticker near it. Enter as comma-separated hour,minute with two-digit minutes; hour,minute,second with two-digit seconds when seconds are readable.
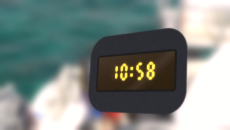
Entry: 10,58
